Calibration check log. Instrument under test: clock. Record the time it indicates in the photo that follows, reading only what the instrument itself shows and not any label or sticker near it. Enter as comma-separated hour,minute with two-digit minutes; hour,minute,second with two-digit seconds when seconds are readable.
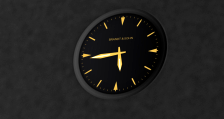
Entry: 5,44
